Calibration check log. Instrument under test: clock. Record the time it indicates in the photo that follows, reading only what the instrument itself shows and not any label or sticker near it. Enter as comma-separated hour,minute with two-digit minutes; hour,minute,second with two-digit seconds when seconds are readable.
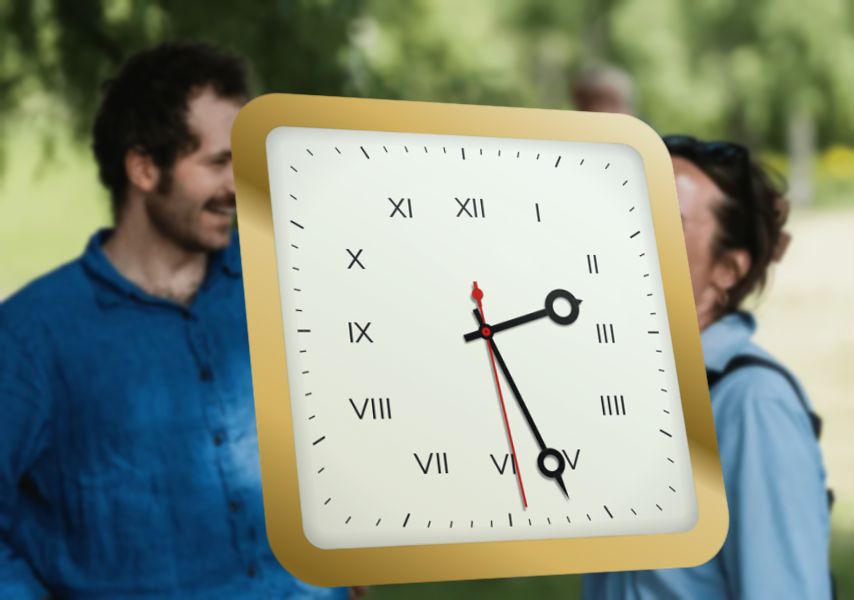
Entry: 2,26,29
